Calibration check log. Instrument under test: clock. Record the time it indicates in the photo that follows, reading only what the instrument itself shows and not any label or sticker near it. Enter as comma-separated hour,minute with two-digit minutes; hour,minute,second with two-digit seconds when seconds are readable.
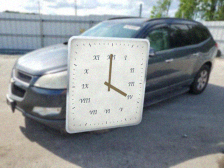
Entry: 4,00
